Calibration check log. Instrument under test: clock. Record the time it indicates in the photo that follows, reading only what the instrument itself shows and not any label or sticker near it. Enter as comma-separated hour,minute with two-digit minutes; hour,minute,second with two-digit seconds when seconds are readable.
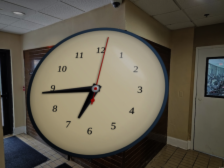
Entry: 6,44,01
